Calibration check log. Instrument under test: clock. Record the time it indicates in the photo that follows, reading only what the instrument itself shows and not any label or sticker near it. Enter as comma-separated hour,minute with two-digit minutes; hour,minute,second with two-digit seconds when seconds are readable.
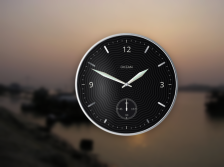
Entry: 1,49
